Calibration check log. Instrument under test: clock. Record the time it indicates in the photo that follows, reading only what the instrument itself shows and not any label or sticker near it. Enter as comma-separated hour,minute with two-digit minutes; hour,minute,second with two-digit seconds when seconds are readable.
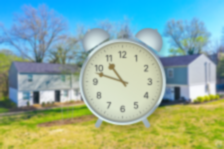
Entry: 10,48
